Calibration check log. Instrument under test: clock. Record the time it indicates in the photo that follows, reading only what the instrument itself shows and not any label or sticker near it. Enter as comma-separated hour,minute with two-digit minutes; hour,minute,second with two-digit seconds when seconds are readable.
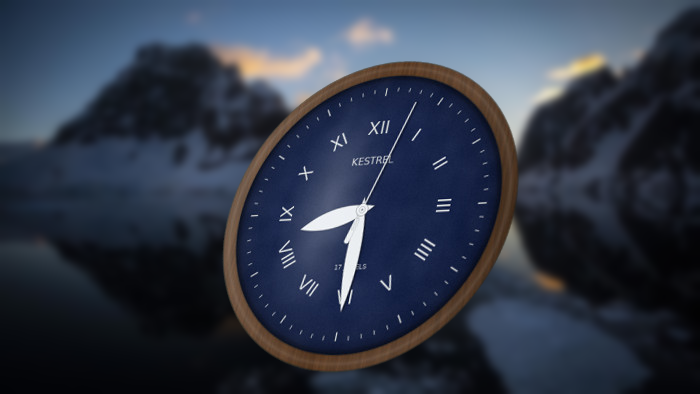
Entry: 8,30,03
